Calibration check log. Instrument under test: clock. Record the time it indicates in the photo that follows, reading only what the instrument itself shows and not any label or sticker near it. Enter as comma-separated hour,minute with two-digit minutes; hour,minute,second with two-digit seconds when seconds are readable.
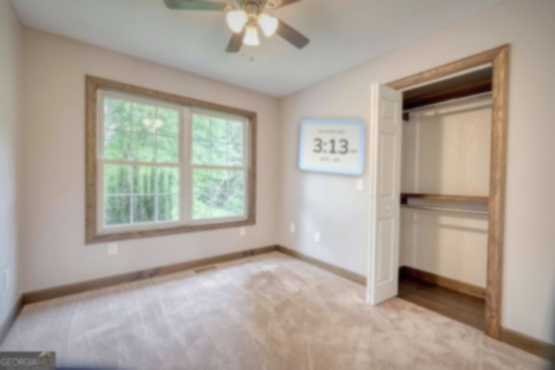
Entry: 3,13
